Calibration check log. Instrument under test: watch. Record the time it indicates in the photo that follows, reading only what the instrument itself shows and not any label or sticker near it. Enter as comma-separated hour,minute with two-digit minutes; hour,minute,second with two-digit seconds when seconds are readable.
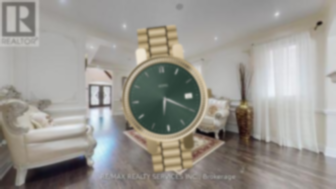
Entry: 6,20
